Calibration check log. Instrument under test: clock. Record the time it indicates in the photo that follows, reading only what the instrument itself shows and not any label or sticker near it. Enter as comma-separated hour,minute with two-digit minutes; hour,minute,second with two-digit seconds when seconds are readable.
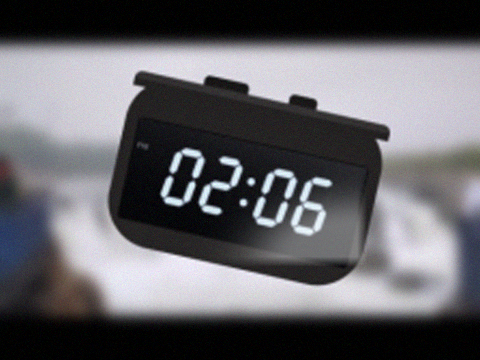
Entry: 2,06
